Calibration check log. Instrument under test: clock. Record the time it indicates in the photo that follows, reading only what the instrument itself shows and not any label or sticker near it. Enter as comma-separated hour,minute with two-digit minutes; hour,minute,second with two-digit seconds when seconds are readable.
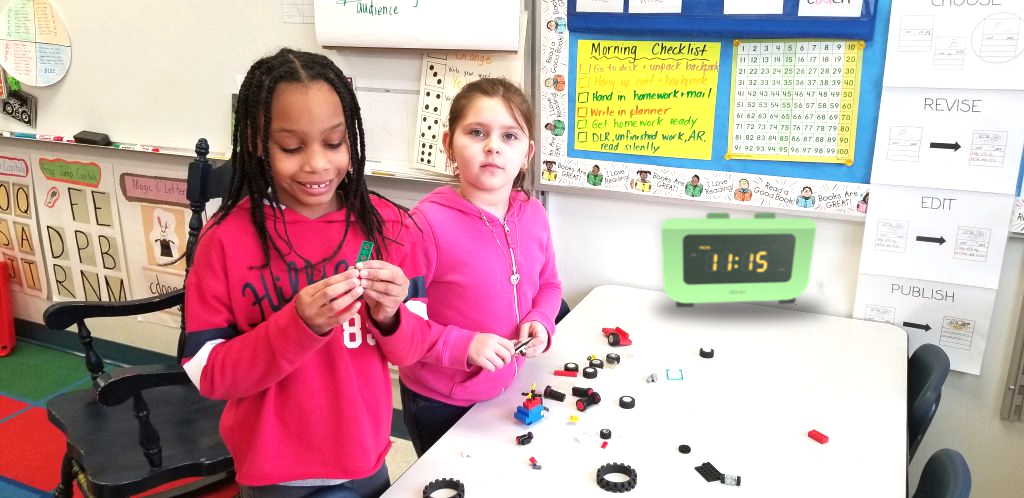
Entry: 11,15
